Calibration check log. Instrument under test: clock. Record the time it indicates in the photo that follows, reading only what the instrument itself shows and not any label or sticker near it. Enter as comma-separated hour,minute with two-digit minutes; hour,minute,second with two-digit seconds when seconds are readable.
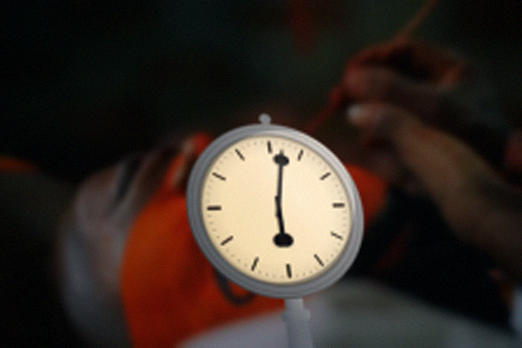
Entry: 6,02
